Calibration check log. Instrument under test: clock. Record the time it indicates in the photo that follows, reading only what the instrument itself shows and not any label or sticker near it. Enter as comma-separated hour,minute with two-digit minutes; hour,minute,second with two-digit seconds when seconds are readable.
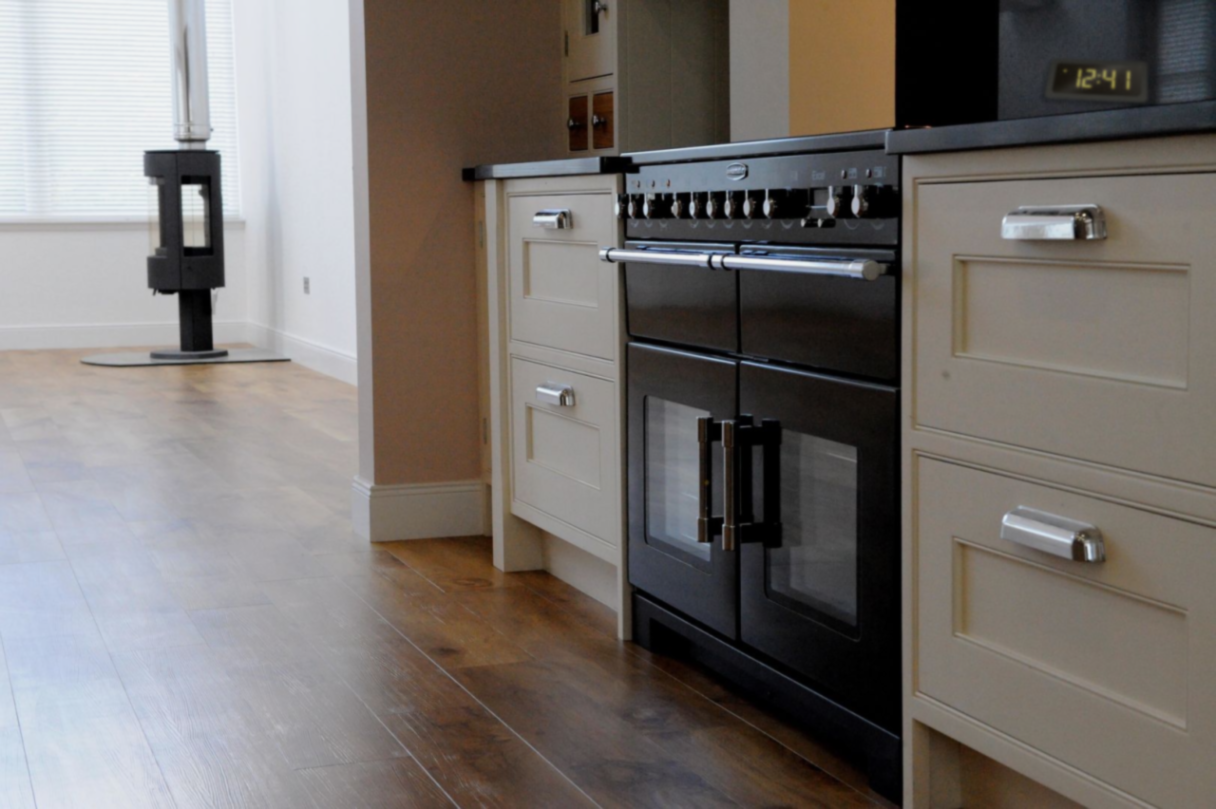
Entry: 12,41
